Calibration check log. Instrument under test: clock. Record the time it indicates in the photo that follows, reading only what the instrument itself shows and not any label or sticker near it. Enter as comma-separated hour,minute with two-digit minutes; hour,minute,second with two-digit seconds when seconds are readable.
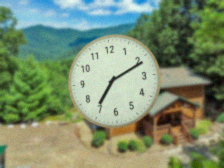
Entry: 7,11
